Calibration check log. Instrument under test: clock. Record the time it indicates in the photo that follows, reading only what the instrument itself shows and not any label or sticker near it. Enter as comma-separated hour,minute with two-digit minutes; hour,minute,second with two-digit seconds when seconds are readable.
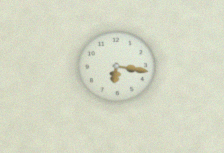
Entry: 6,17
